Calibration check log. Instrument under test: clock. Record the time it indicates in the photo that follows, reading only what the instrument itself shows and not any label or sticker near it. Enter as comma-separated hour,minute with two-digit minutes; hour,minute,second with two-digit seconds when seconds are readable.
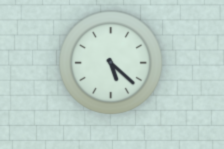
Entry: 5,22
